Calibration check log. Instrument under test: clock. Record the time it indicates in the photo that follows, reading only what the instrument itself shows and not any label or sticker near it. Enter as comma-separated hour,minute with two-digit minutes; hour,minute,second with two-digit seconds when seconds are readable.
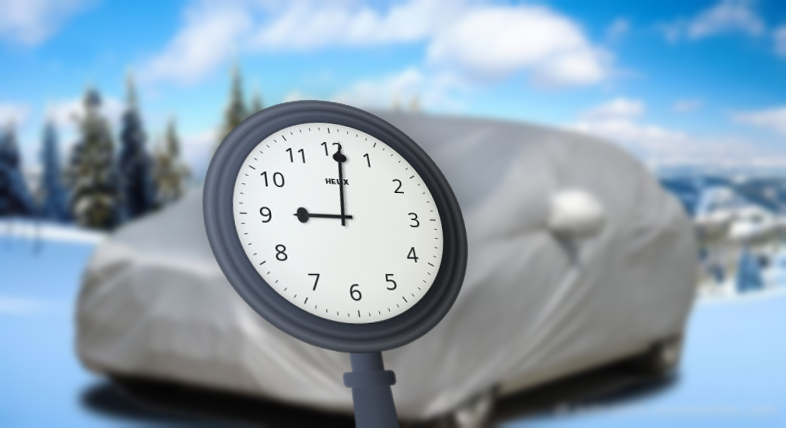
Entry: 9,01
